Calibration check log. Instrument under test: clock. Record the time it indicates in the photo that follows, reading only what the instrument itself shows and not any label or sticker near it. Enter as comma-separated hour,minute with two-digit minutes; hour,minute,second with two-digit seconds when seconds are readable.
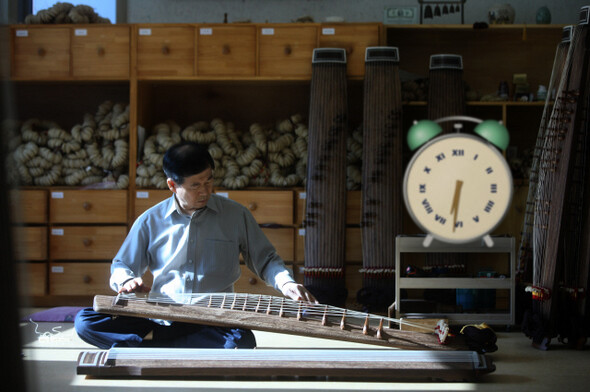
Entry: 6,31
